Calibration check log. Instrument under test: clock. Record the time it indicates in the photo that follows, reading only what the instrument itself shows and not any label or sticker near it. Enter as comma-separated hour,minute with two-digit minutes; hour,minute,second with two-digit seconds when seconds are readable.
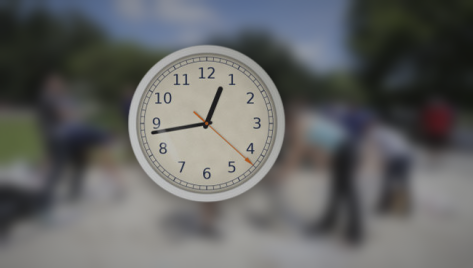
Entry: 12,43,22
